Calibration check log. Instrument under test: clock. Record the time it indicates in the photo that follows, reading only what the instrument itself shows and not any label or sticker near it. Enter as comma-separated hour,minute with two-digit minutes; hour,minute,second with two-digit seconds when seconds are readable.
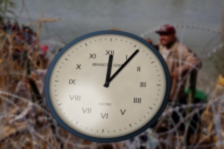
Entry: 12,06
